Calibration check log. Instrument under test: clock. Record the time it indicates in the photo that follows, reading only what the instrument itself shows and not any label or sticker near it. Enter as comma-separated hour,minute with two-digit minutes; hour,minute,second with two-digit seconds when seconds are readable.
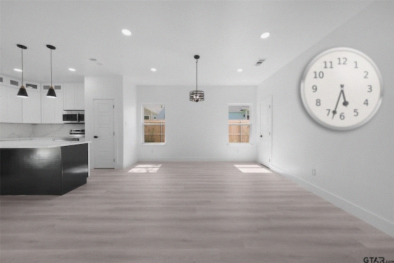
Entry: 5,33
